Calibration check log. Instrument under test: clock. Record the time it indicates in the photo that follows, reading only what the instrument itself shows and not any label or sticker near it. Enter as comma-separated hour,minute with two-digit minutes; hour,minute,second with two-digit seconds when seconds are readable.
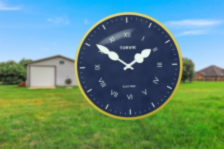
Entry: 1,51
